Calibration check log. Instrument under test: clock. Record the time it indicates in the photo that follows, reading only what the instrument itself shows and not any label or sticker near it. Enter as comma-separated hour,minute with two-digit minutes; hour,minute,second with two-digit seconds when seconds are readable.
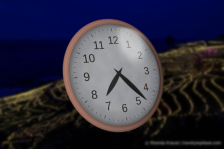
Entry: 7,23
